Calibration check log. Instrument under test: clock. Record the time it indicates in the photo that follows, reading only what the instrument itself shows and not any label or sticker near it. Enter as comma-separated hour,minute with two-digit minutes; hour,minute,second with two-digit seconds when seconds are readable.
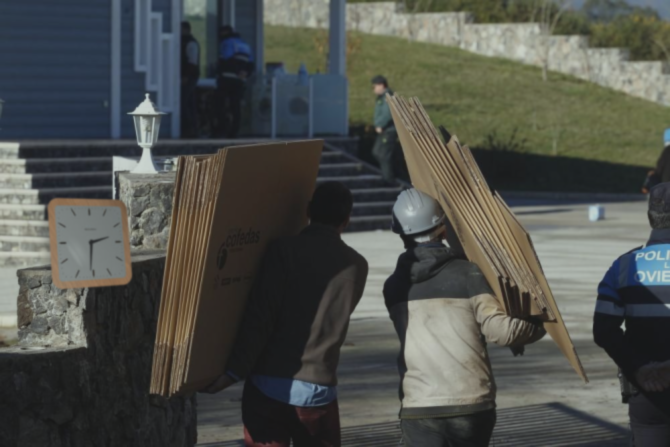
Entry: 2,31
